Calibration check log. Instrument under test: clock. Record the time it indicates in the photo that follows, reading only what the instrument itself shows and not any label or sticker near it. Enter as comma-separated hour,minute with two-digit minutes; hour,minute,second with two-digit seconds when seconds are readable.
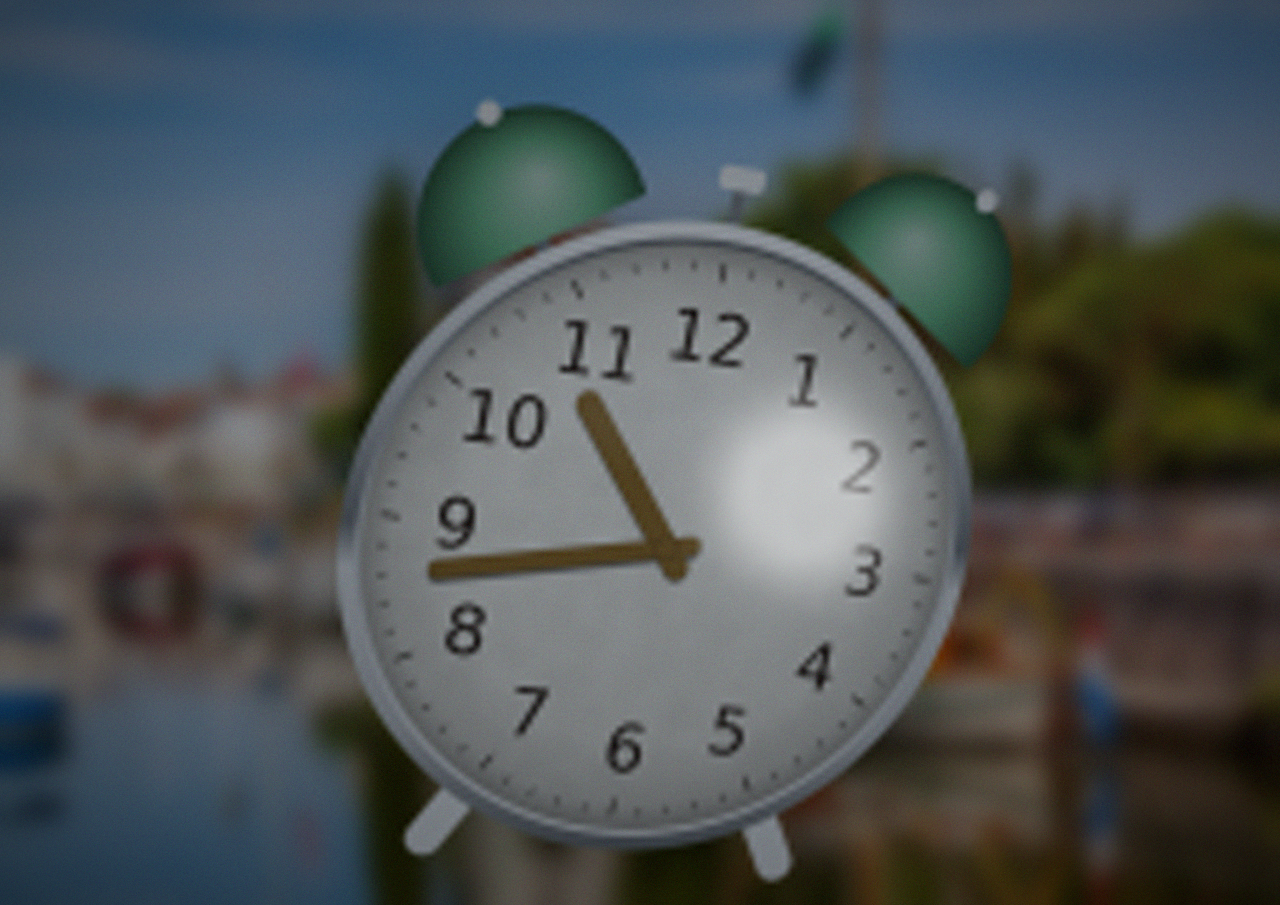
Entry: 10,43
